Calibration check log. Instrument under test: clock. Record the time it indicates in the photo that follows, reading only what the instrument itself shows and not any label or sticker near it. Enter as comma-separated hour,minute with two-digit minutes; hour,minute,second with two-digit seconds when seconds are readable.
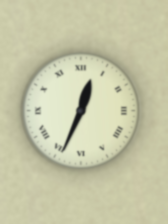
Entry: 12,34
